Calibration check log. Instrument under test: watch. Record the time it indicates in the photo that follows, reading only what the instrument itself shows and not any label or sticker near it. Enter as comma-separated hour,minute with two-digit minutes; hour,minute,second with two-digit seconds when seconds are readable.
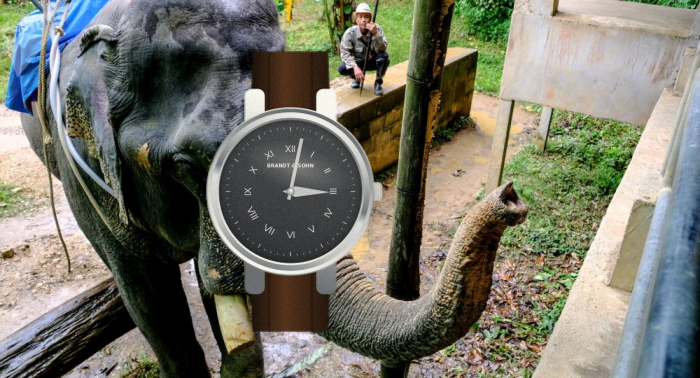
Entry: 3,02
